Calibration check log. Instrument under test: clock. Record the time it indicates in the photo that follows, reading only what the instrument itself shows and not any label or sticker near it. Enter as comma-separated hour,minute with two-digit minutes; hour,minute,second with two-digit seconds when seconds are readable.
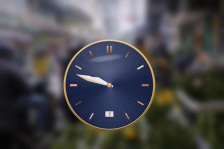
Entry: 9,48
